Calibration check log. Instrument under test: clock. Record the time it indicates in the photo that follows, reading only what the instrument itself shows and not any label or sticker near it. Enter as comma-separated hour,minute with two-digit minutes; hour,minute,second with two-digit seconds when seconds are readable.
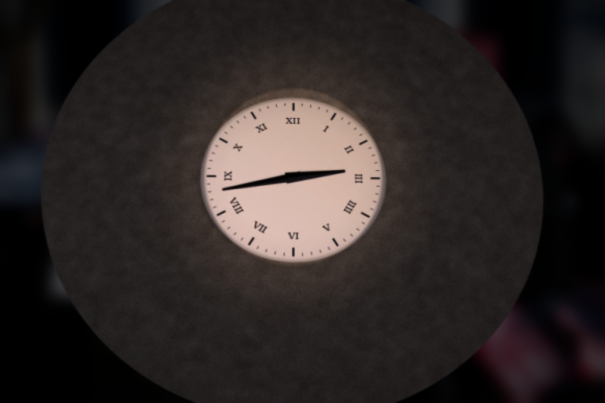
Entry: 2,43
